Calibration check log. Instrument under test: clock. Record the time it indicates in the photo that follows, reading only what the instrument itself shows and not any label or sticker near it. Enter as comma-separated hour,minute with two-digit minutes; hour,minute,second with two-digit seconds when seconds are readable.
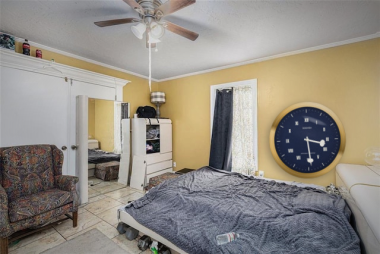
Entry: 3,29
